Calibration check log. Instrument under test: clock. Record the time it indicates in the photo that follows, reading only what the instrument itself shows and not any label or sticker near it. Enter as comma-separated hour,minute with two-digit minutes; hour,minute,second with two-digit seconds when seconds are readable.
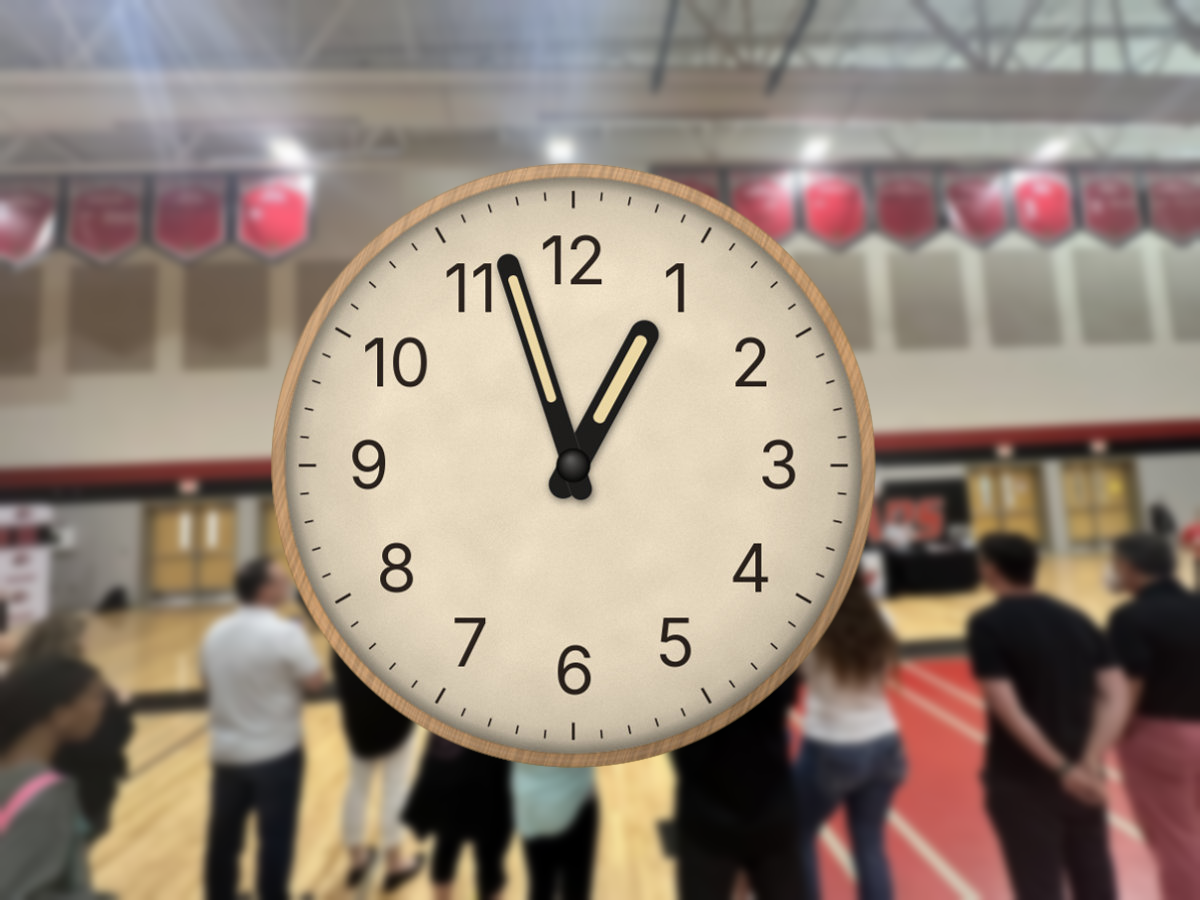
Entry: 12,57
